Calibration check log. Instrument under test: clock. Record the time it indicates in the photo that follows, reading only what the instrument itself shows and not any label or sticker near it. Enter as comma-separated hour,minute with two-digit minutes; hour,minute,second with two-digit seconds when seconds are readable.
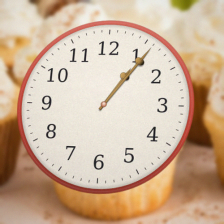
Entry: 1,06
